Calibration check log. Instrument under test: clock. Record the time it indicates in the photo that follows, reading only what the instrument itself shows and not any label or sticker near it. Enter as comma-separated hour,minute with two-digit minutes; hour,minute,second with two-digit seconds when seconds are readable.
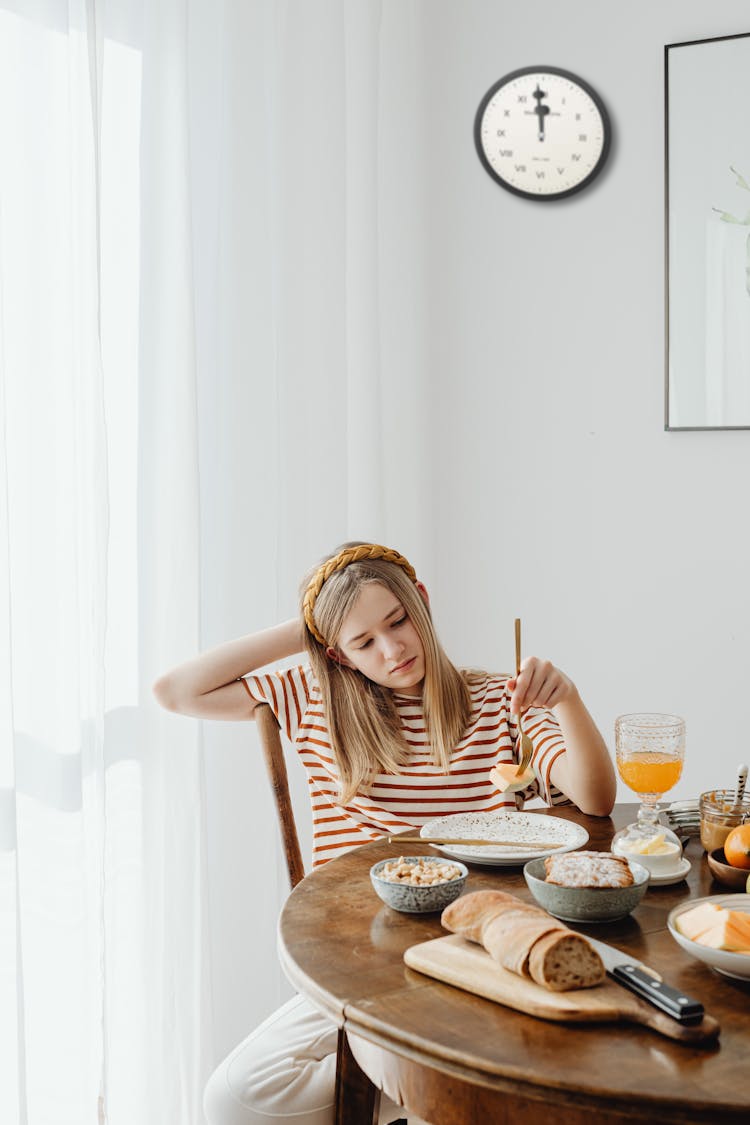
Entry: 11,59
